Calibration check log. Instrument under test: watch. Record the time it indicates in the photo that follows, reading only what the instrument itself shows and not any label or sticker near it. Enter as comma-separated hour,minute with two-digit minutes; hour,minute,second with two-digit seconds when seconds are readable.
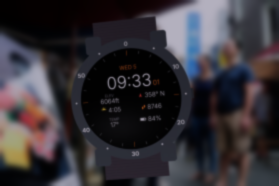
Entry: 9,33
